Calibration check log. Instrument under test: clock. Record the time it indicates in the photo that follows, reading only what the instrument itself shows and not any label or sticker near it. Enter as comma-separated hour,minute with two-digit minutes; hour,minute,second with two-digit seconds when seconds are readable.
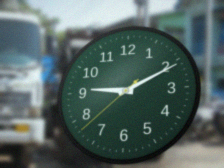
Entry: 9,10,38
